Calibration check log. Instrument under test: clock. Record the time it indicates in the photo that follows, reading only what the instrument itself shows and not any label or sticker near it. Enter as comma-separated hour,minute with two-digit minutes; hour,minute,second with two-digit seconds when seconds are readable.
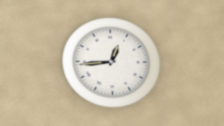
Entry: 12,44
